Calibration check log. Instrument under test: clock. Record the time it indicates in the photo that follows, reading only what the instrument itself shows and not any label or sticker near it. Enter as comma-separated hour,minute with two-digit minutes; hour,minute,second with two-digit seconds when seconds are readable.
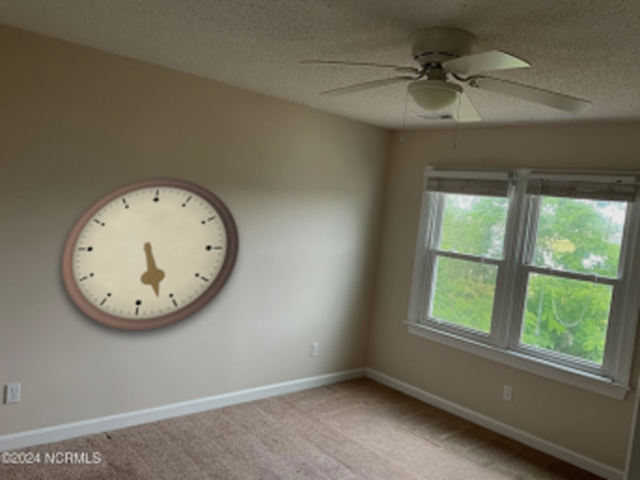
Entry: 5,27
